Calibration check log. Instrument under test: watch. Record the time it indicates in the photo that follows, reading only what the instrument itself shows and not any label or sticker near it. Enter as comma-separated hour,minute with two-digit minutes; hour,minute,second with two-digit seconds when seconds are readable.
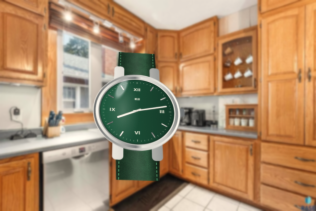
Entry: 8,13
